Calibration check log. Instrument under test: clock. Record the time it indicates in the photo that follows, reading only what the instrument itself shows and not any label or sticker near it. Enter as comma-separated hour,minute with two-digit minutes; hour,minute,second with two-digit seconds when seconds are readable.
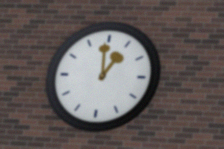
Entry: 12,59
